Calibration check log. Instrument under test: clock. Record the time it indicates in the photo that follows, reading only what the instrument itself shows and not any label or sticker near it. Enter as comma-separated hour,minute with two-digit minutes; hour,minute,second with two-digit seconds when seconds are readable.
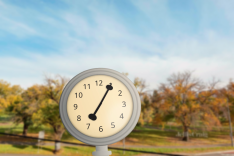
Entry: 7,05
